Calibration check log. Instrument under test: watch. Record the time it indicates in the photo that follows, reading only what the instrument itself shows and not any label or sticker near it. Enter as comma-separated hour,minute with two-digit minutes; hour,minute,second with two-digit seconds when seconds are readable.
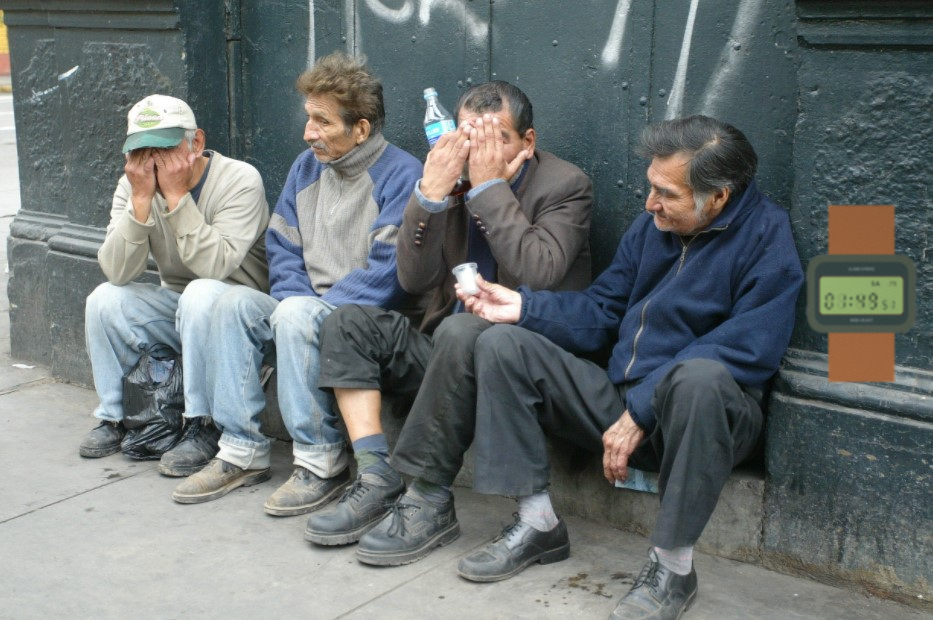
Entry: 1,49
